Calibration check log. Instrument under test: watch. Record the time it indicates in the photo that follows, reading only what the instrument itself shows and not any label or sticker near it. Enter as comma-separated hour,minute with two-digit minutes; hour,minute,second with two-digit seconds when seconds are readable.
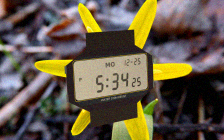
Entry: 5,34,25
